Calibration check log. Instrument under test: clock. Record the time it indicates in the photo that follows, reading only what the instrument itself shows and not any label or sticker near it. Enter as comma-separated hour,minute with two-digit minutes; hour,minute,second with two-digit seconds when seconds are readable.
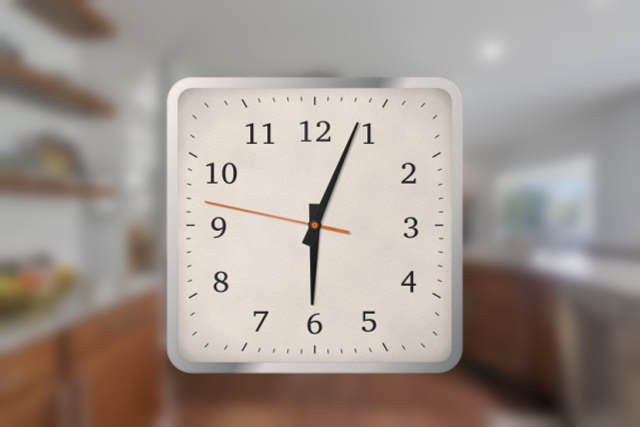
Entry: 6,03,47
